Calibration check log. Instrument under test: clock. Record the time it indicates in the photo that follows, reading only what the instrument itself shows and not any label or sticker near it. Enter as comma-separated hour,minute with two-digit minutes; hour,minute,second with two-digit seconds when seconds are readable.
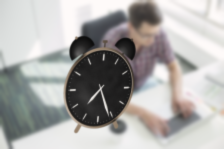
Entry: 7,26
